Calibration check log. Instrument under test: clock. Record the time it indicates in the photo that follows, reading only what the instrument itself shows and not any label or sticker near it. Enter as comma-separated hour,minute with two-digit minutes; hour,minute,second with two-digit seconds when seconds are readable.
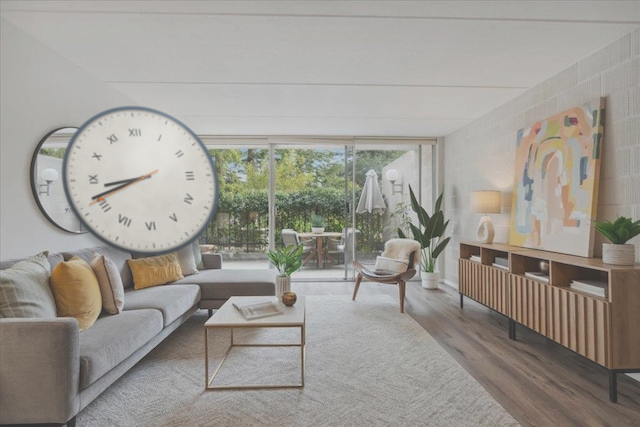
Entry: 8,41,41
